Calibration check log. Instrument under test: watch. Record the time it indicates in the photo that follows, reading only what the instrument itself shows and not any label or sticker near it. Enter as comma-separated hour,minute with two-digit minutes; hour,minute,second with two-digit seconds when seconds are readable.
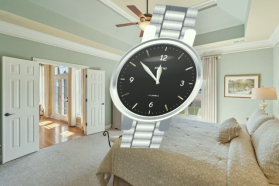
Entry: 11,52
